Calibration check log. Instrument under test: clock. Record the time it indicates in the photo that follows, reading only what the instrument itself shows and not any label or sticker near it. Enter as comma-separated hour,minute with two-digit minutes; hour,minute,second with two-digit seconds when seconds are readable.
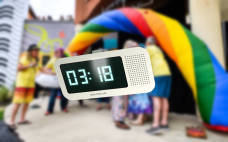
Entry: 3,18
